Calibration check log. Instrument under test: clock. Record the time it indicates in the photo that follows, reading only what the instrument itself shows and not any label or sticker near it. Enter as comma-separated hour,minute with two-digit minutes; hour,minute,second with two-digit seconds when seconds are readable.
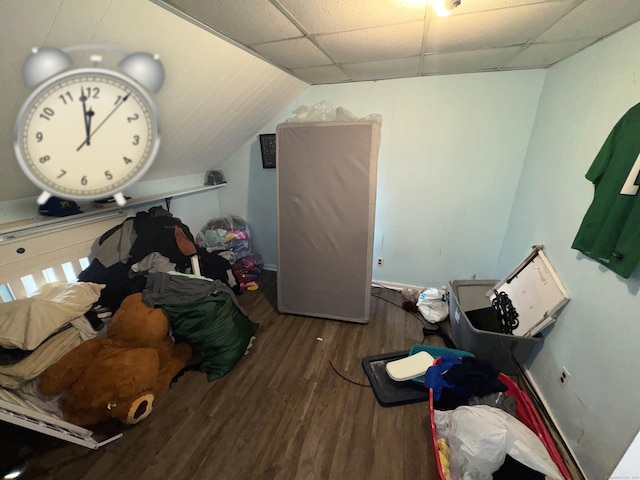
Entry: 11,58,06
